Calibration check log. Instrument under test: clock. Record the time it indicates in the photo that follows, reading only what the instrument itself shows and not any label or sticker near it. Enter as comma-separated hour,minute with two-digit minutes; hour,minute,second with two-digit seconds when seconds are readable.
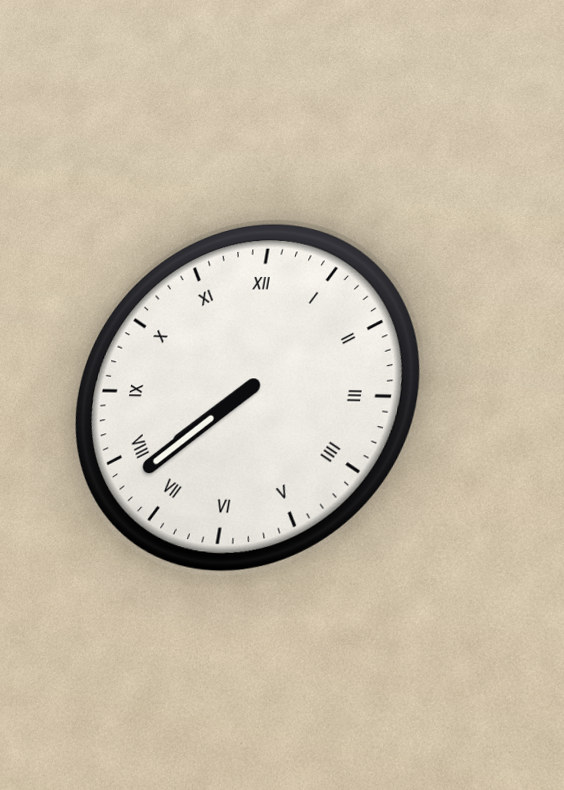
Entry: 7,38
